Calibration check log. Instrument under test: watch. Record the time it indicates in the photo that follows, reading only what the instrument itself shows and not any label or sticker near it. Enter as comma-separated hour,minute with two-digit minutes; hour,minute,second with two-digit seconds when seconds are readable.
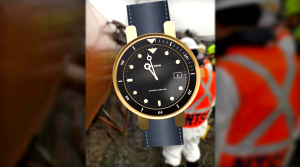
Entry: 10,58
